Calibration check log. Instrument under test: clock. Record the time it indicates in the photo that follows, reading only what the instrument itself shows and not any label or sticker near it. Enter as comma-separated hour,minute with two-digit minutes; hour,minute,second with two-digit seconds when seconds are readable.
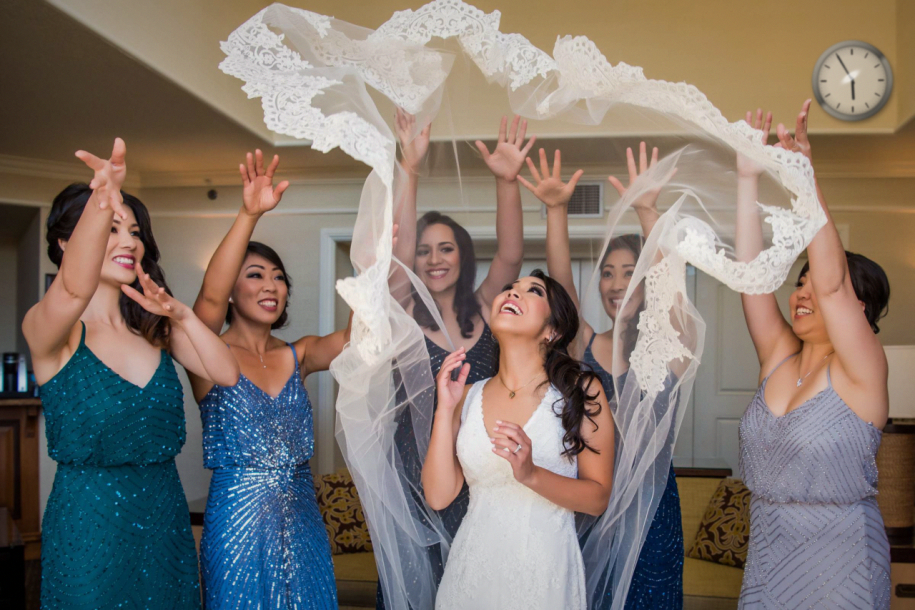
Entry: 5,55
